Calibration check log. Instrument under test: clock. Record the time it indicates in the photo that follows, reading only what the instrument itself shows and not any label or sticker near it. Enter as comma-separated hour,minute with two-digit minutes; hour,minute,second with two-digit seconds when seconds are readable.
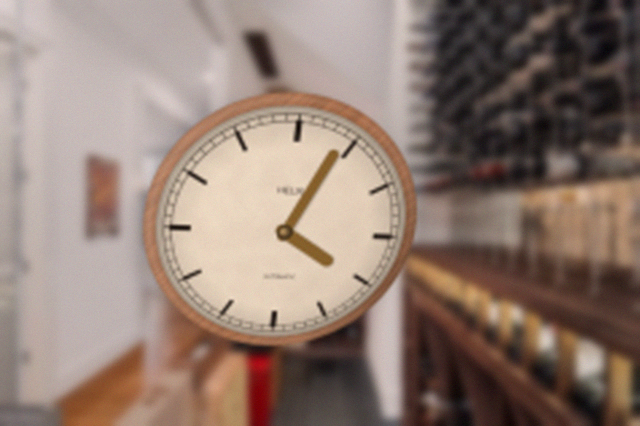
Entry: 4,04
